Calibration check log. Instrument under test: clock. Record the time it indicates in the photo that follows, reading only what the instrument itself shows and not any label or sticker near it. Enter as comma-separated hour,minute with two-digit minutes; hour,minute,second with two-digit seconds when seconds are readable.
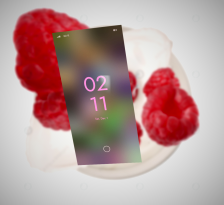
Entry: 2,11
